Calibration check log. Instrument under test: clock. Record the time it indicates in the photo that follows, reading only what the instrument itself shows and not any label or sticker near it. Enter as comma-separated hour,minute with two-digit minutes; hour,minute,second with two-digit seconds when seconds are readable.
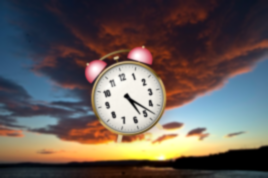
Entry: 5,23
